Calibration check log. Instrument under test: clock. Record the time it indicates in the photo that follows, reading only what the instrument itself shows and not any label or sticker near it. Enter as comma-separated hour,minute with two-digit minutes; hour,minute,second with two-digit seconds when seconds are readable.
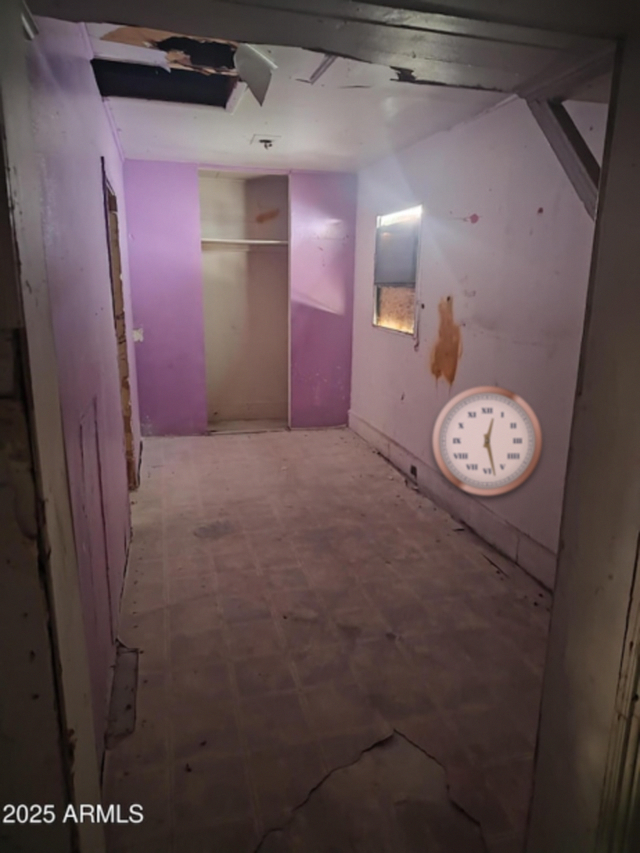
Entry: 12,28
